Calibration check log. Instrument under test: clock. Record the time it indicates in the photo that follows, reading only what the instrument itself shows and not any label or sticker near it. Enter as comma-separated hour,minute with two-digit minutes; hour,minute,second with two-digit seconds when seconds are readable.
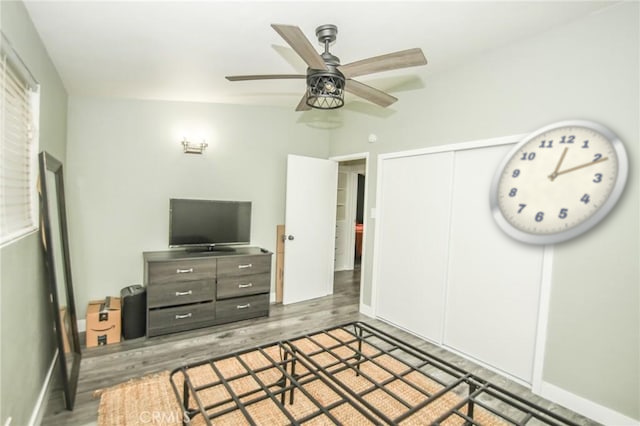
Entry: 12,11
